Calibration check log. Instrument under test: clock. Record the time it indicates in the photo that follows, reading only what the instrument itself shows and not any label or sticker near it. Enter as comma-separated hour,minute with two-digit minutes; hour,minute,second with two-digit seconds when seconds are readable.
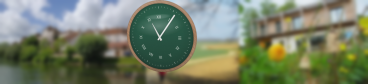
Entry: 11,06
